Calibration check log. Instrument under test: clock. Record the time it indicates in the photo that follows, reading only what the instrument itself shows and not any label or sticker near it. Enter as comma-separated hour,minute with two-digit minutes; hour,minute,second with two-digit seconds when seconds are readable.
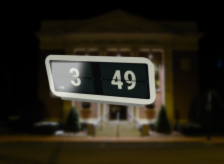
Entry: 3,49
